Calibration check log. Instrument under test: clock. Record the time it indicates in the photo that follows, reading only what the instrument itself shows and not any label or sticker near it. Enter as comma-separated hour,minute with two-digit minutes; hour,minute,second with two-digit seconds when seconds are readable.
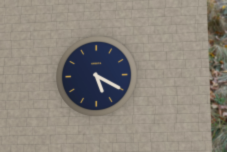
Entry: 5,20
